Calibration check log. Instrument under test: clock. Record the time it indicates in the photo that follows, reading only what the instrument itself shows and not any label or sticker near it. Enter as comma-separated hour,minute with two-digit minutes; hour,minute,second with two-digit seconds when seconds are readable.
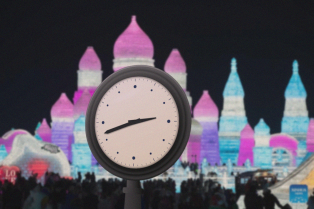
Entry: 2,42
